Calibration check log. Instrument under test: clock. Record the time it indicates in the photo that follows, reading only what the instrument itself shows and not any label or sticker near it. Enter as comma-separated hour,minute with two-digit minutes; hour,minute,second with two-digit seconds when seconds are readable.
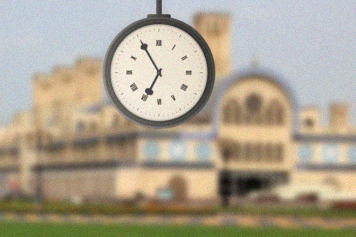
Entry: 6,55
